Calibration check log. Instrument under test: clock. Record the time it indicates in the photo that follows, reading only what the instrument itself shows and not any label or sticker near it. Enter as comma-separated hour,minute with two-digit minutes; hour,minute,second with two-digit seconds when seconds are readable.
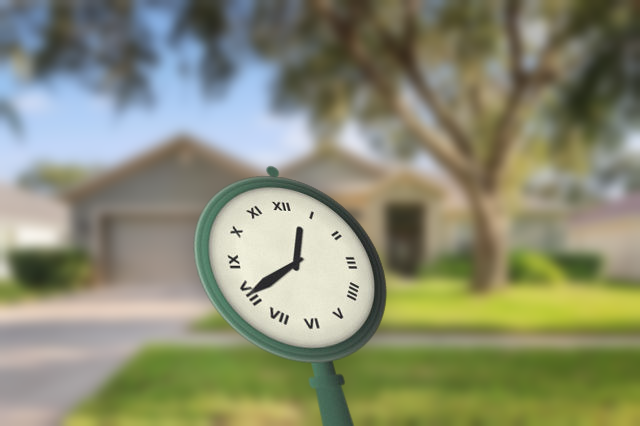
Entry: 12,40
